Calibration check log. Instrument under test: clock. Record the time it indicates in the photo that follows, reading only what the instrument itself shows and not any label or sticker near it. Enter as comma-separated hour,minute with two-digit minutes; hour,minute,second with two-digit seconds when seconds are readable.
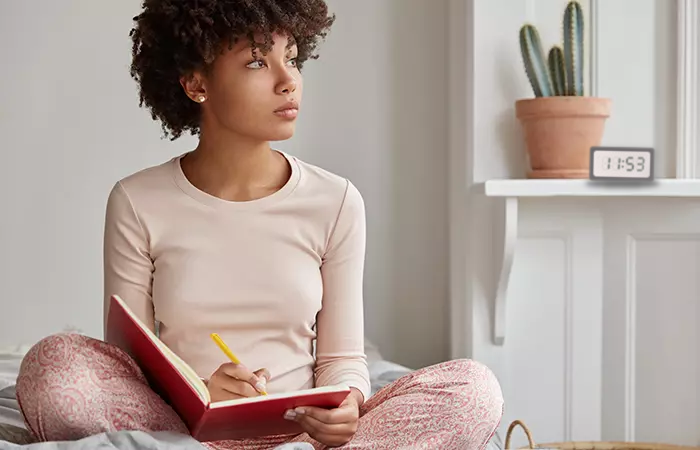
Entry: 11,53
